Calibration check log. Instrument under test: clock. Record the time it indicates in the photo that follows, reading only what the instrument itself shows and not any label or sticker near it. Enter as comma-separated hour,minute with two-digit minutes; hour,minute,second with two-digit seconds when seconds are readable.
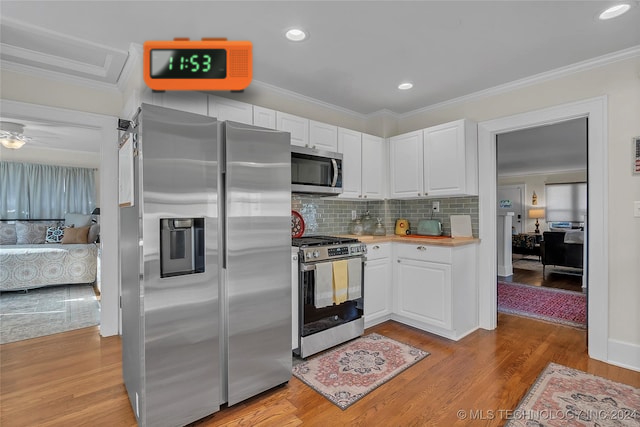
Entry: 11,53
